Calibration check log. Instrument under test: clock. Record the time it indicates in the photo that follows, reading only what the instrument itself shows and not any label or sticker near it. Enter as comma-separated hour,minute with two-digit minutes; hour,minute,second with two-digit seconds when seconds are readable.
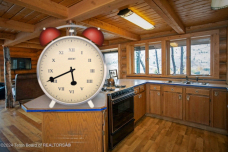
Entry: 5,41
